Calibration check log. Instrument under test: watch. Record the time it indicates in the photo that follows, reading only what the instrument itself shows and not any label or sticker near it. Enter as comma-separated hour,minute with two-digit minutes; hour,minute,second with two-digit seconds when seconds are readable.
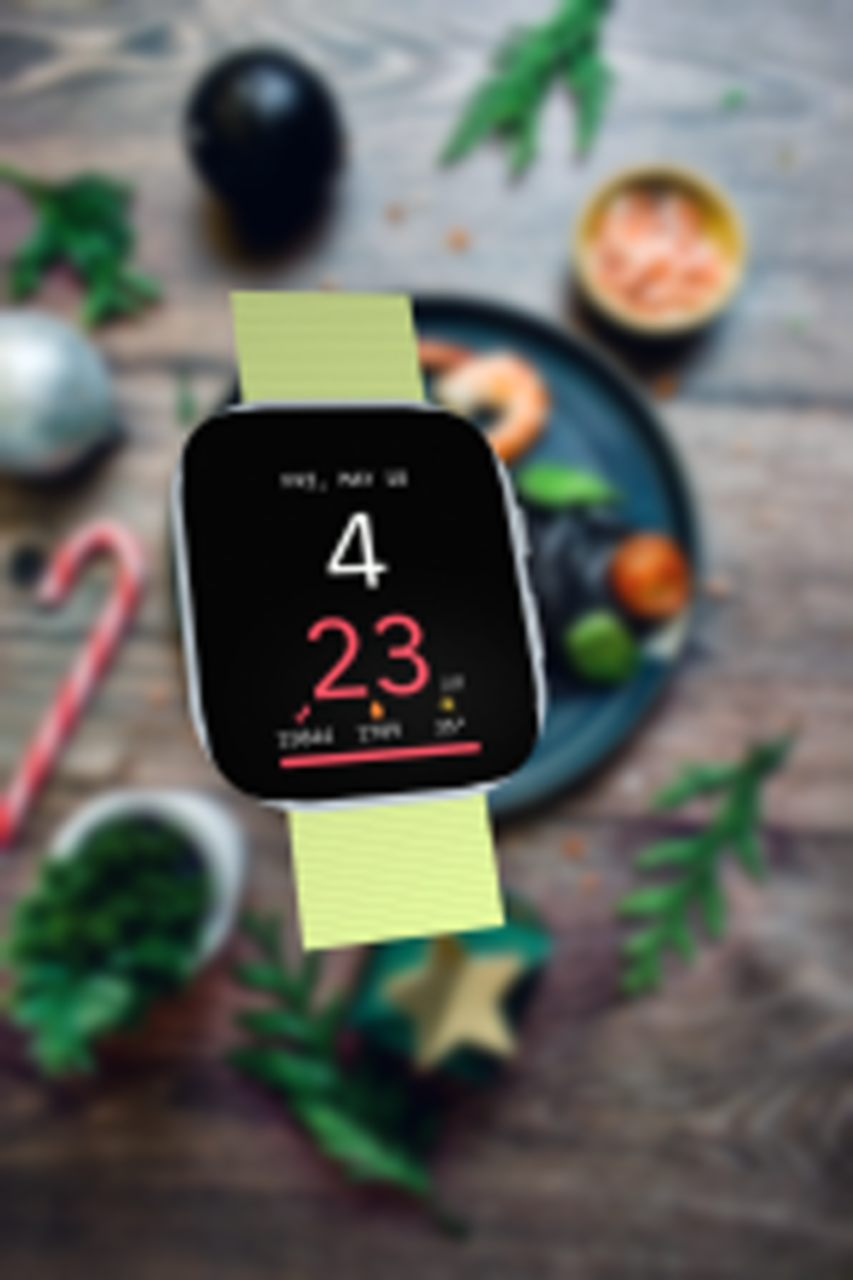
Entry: 4,23
